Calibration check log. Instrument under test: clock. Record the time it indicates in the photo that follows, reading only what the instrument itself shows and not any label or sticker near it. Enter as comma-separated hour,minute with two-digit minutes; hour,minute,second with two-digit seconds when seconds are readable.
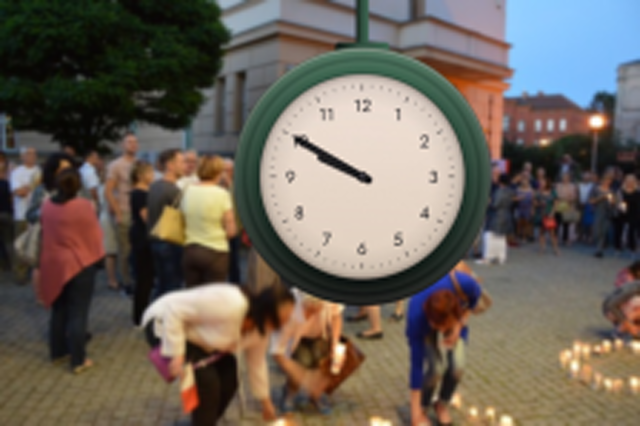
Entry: 9,50
